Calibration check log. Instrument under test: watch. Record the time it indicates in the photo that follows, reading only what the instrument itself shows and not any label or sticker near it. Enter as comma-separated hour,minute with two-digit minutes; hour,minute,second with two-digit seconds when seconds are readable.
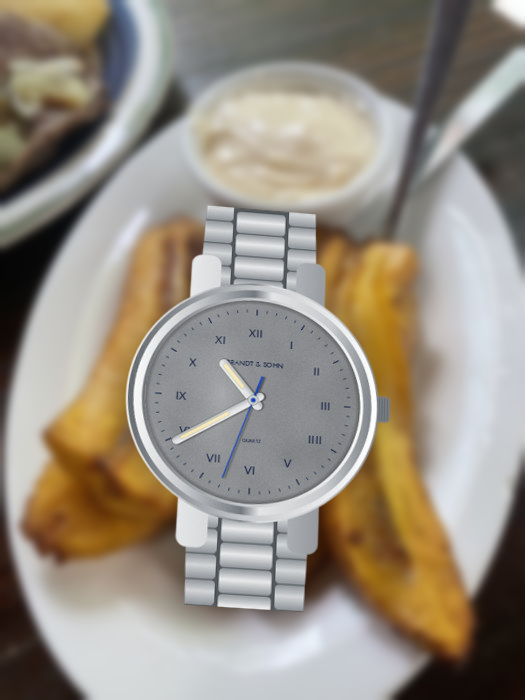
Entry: 10,39,33
